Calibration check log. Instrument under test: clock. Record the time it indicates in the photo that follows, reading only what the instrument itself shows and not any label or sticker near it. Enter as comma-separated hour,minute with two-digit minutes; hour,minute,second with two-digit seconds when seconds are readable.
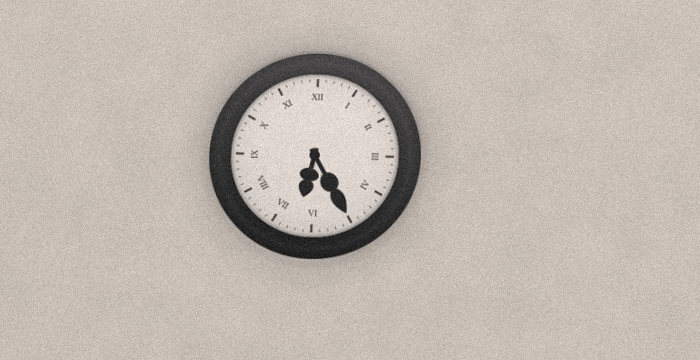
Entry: 6,25
